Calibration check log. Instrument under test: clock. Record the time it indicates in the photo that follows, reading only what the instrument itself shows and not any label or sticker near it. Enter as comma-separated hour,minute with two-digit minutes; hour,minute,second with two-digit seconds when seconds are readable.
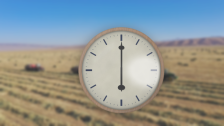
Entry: 6,00
